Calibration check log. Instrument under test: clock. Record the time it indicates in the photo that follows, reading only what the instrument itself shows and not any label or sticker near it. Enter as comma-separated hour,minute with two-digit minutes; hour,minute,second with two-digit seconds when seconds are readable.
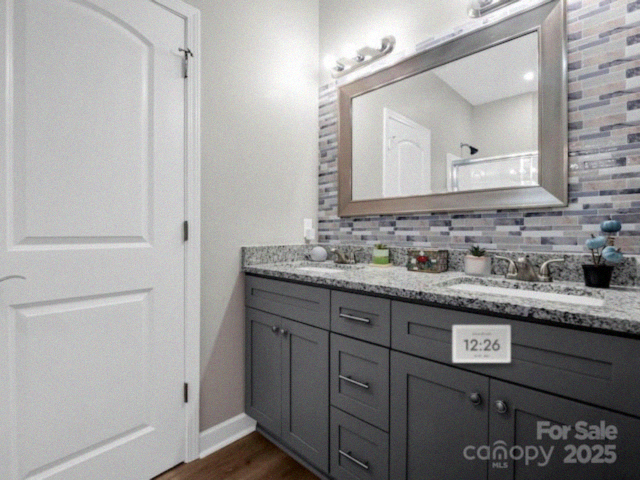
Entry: 12,26
